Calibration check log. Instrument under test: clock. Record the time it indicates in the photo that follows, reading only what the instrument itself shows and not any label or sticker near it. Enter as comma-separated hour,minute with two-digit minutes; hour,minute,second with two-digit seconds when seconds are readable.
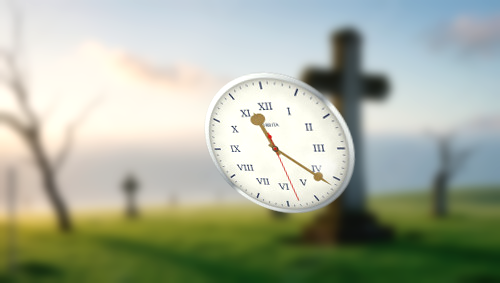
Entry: 11,21,28
